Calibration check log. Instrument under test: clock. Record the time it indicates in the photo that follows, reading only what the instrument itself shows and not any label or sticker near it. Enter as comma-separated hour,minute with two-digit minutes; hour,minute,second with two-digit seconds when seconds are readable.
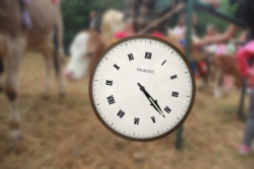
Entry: 4,22
